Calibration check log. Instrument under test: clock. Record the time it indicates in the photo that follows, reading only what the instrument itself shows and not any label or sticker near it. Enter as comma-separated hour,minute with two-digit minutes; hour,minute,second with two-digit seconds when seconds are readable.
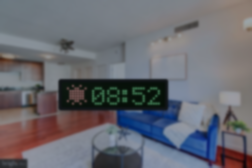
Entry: 8,52
